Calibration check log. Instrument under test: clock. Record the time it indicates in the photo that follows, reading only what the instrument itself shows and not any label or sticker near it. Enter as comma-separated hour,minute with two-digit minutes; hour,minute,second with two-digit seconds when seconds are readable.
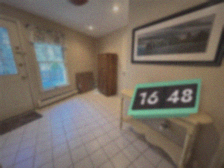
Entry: 16,48
